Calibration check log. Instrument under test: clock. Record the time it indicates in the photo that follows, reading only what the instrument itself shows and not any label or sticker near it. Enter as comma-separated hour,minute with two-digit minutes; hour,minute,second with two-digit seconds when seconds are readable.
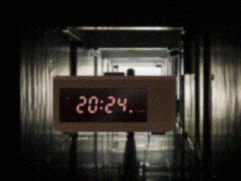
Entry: 20,24
